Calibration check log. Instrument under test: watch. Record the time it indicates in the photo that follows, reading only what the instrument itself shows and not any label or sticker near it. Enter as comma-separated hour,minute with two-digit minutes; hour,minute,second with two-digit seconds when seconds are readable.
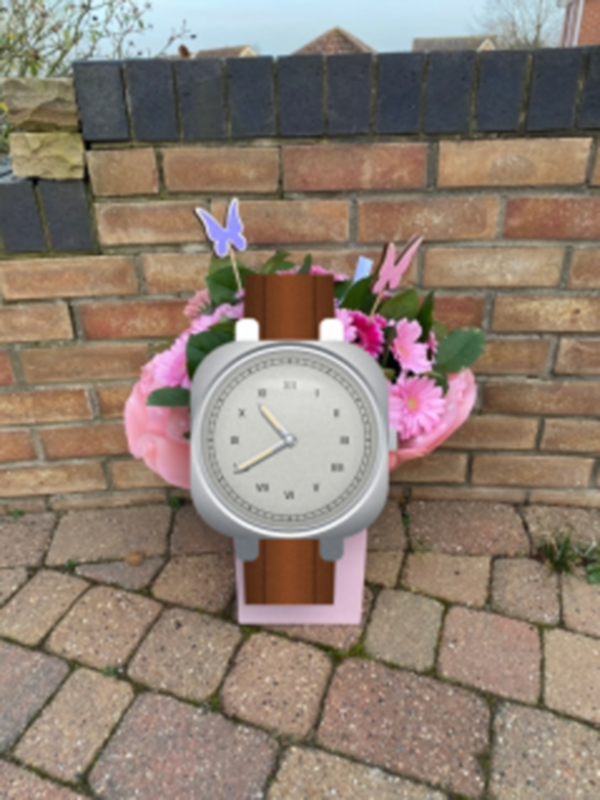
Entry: 10,40
